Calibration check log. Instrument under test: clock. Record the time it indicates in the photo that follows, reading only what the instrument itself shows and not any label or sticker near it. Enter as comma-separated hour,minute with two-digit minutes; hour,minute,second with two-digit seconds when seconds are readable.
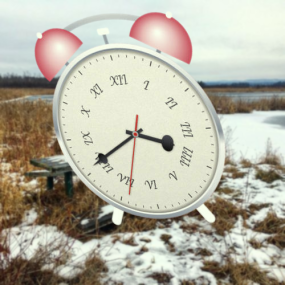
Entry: 3,40,34
